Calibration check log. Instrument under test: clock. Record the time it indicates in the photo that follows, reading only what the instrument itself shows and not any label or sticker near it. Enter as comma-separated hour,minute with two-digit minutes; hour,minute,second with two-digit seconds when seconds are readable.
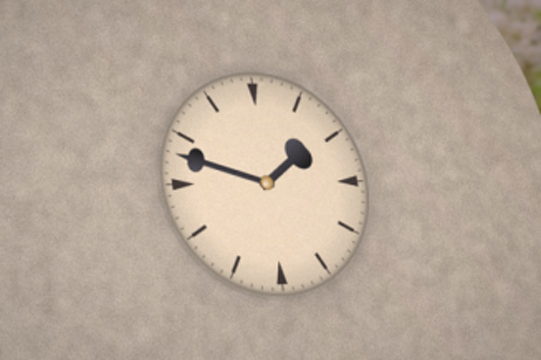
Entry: 1,48
